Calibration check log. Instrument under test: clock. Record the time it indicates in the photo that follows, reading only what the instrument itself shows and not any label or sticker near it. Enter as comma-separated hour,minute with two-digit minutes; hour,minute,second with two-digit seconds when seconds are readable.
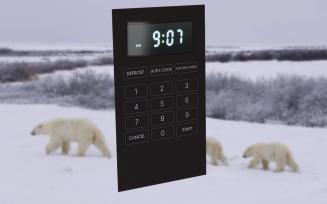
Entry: 9,07
